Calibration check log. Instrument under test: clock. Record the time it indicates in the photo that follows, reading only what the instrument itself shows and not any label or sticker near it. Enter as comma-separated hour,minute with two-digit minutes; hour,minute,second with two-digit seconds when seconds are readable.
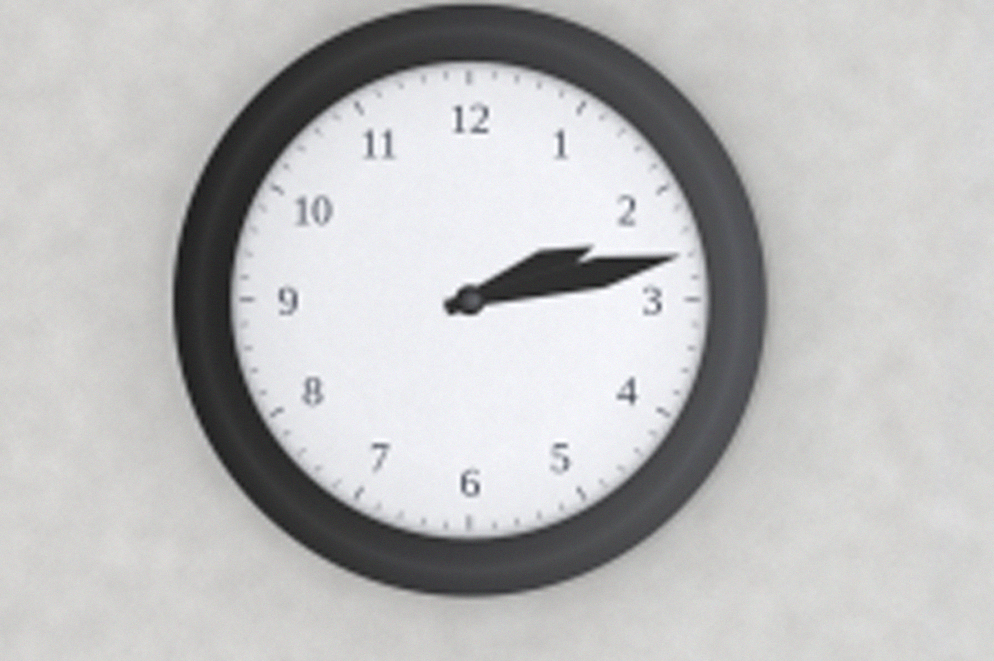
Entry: 2,13
